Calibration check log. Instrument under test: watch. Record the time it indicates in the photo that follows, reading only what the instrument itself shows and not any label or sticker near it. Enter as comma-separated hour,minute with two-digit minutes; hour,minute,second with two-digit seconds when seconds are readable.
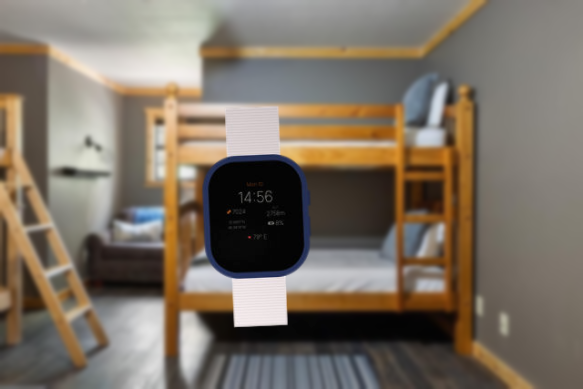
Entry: 14,56
